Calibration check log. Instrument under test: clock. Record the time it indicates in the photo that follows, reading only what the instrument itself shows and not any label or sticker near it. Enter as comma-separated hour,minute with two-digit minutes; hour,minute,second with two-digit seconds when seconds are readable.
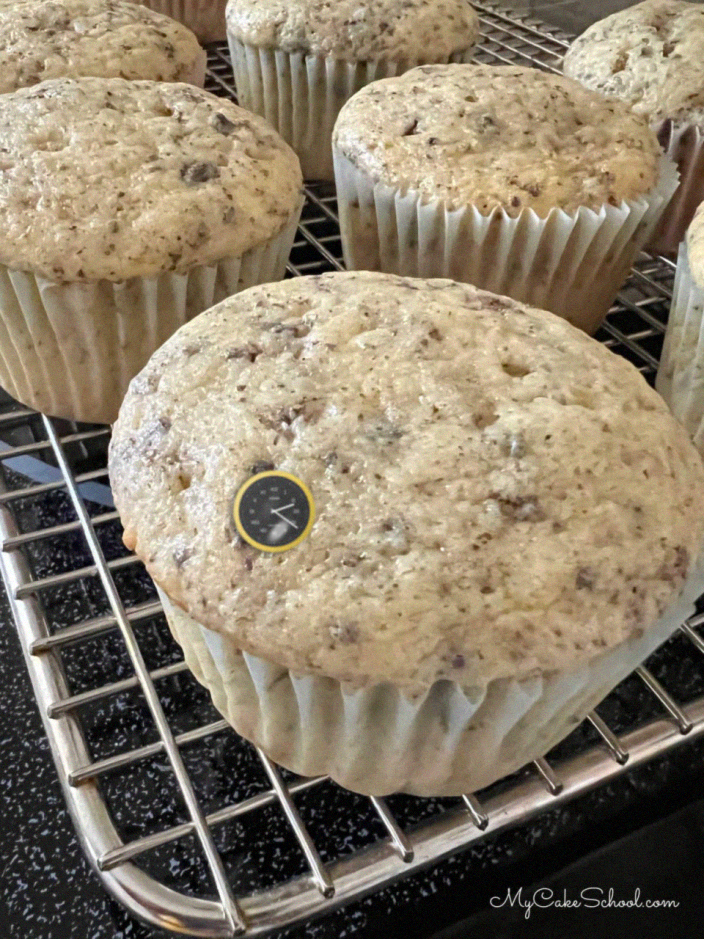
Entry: 2,21
